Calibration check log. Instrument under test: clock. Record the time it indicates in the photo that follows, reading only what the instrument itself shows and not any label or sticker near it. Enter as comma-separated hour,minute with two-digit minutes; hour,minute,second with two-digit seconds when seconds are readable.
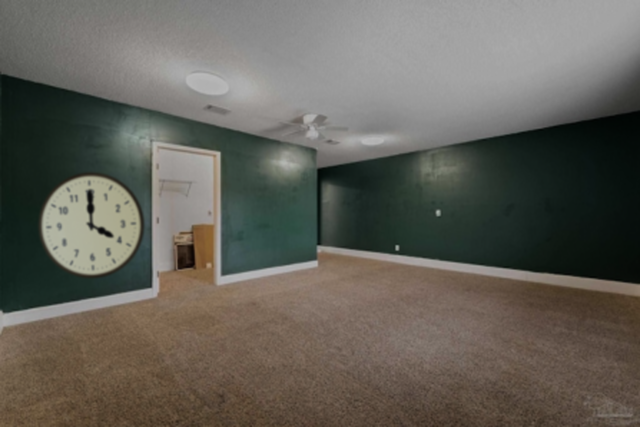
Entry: 4,00
